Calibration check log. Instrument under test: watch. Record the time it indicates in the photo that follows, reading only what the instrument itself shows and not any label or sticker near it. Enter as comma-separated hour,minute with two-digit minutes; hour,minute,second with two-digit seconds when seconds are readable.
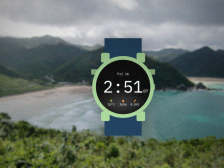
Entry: 2,51
